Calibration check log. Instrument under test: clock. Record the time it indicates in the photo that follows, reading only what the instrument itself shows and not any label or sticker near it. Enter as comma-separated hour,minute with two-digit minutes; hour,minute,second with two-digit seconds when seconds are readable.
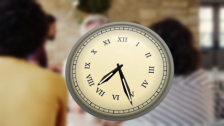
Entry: 7,26
